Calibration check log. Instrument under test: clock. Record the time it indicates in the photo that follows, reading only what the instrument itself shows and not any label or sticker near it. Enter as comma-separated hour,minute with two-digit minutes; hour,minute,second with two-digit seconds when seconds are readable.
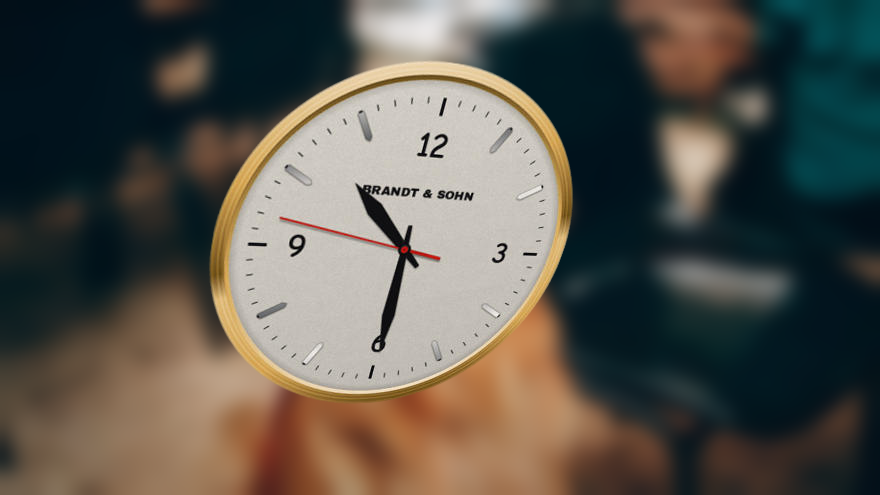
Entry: 10,29,47
